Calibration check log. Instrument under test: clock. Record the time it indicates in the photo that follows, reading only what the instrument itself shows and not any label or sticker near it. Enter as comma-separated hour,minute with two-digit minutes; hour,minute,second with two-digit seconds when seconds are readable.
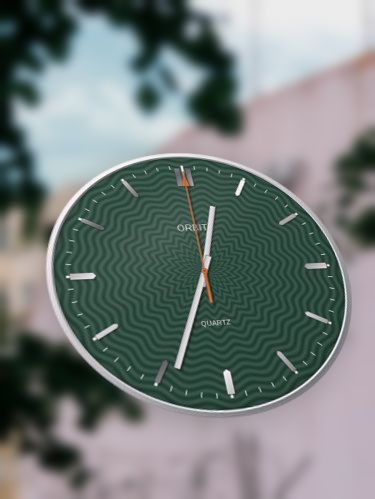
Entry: 12,34,00
